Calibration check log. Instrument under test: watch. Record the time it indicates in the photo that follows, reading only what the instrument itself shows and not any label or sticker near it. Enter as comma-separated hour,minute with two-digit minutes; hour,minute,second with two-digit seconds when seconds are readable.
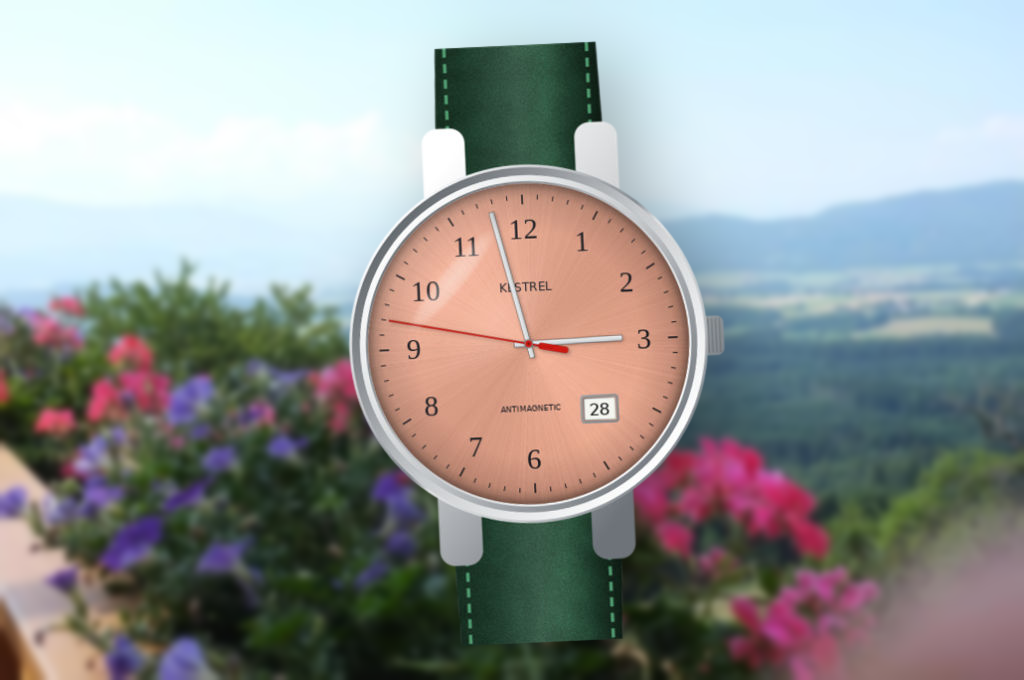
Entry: 2,57,47
